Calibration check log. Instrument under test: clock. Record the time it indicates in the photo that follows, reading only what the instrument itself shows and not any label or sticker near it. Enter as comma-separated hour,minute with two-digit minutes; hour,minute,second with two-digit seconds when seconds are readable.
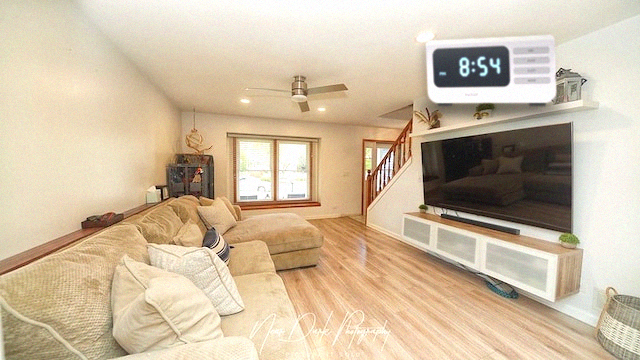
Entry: 8,54
